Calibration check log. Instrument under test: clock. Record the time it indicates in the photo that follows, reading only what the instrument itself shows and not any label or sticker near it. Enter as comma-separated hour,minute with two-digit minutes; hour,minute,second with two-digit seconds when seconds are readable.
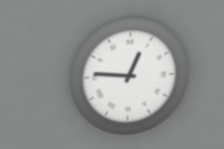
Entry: 12,46
